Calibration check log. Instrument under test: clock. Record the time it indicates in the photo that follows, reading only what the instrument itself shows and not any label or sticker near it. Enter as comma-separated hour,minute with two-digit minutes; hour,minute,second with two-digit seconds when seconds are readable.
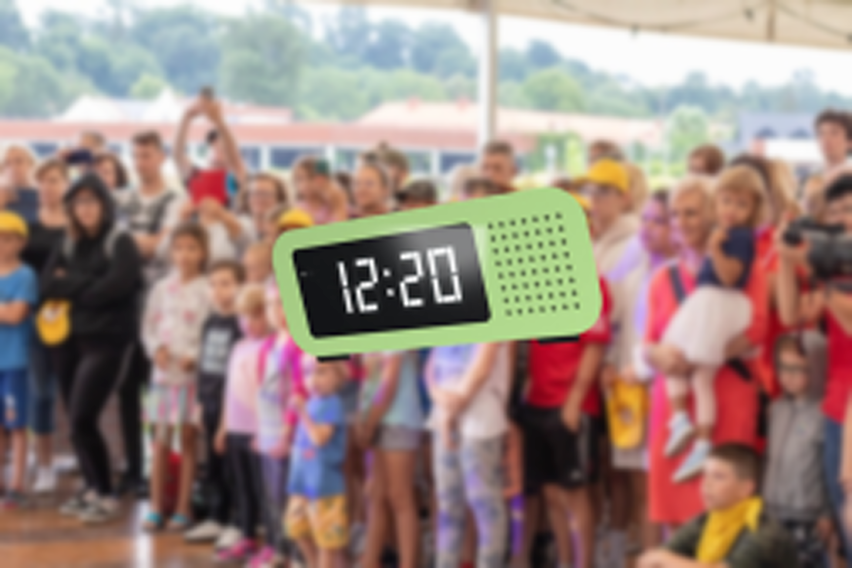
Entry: 12,20
